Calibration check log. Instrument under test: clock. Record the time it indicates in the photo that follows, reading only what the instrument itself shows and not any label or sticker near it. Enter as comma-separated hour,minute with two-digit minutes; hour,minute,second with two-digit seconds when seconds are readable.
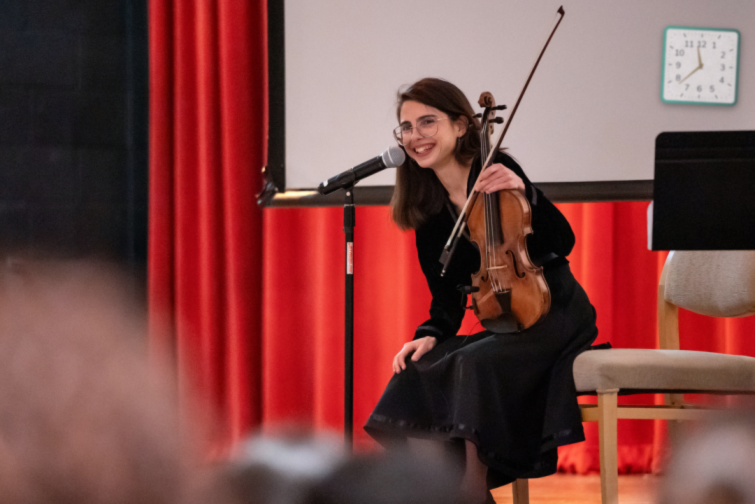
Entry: 11,38
